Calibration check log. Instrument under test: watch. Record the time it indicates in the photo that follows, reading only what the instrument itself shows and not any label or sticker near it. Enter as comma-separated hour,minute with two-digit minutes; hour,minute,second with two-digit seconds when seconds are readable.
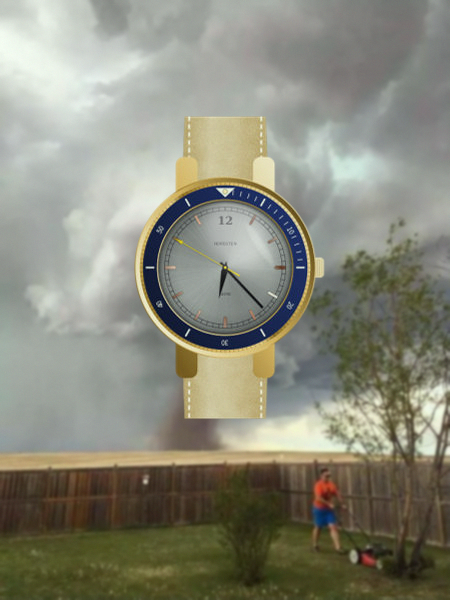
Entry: 6,22,50
